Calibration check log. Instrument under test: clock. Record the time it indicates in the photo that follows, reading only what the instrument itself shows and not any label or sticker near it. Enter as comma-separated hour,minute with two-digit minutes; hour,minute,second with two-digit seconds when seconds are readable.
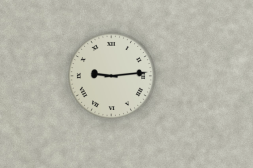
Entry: 9,14
